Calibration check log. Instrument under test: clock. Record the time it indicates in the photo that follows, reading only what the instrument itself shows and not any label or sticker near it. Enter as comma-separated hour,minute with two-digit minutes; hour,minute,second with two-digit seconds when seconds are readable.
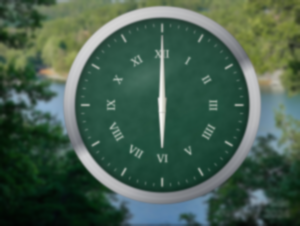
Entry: 6,00
